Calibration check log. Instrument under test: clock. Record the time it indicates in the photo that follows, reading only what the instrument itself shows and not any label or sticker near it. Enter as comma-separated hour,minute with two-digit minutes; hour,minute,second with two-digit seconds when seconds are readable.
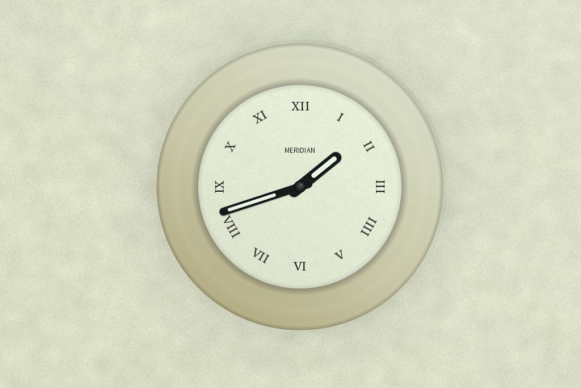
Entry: 1,42
